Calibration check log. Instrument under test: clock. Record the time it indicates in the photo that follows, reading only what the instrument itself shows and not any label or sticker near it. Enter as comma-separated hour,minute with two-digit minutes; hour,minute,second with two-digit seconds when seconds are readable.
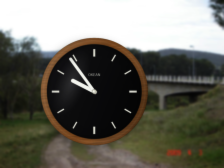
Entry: 9,54
